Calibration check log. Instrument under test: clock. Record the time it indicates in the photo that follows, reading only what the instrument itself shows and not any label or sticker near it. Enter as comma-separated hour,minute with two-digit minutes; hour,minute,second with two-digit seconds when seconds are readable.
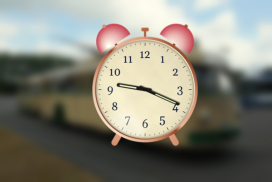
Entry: 9,19
